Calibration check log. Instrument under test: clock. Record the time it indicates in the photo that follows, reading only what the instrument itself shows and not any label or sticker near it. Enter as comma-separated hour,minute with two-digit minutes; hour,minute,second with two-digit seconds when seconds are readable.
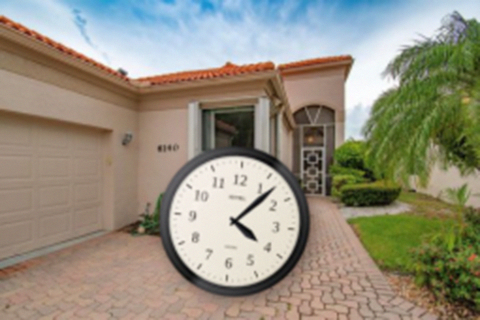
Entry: 4,07
